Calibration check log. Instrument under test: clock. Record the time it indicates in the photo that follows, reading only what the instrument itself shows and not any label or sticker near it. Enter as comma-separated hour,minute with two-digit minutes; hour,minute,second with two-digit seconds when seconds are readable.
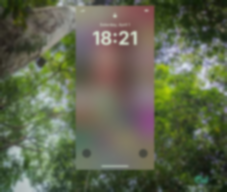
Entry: 18,21
